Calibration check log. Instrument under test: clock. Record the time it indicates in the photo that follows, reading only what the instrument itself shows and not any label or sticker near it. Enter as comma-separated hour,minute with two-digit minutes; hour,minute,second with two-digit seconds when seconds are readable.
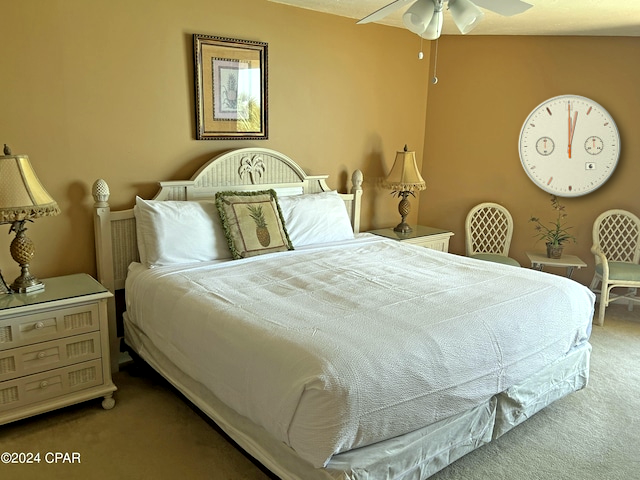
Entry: 12,02
